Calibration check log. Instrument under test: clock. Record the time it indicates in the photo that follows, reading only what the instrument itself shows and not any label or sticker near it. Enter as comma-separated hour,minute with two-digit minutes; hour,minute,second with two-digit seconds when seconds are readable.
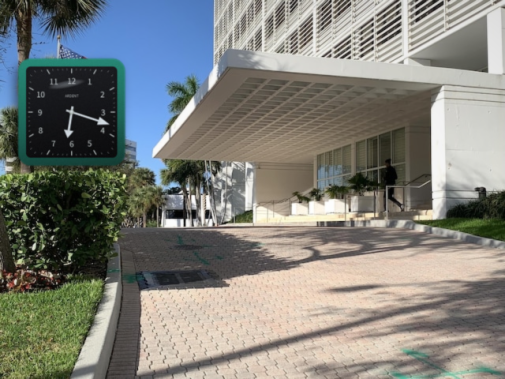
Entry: 6,18
